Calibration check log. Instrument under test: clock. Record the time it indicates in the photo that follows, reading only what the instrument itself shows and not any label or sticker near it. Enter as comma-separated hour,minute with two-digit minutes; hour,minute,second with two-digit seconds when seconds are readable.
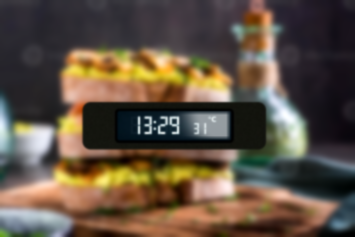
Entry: 13,29
